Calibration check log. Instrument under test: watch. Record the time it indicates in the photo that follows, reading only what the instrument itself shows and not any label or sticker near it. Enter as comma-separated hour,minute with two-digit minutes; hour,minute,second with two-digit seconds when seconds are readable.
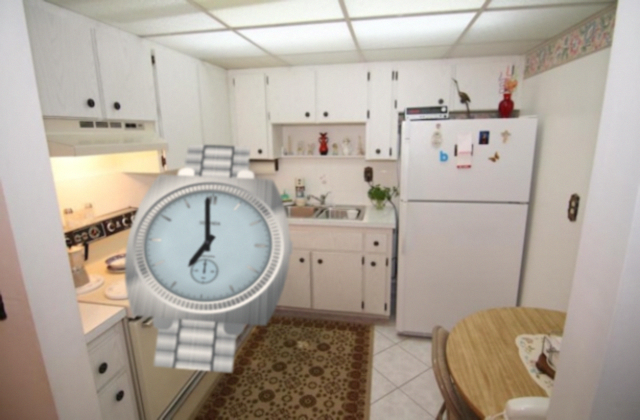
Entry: 6,59
